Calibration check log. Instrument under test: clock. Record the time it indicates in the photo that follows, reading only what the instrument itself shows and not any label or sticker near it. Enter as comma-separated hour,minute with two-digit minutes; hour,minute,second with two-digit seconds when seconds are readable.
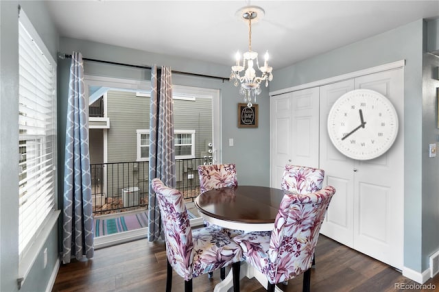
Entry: 11,39
